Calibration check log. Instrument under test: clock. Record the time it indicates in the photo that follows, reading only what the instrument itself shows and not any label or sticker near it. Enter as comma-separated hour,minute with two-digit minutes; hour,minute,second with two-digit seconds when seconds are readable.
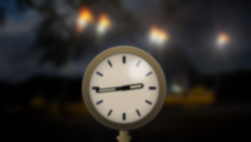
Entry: 2,44
